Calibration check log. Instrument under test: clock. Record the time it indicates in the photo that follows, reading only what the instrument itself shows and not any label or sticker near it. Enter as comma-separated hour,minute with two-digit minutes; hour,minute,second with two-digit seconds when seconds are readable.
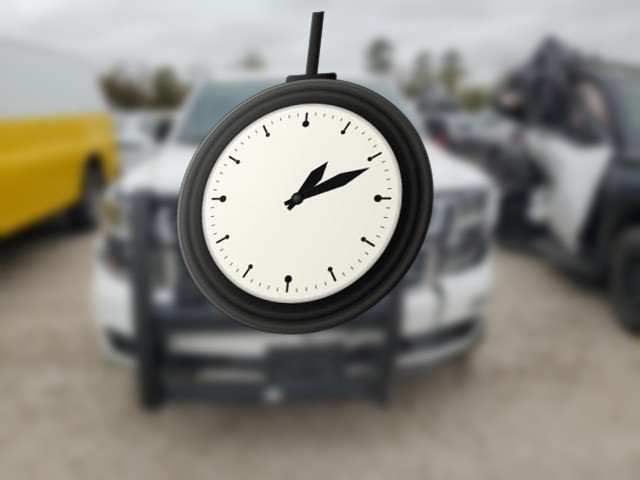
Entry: 1,11
